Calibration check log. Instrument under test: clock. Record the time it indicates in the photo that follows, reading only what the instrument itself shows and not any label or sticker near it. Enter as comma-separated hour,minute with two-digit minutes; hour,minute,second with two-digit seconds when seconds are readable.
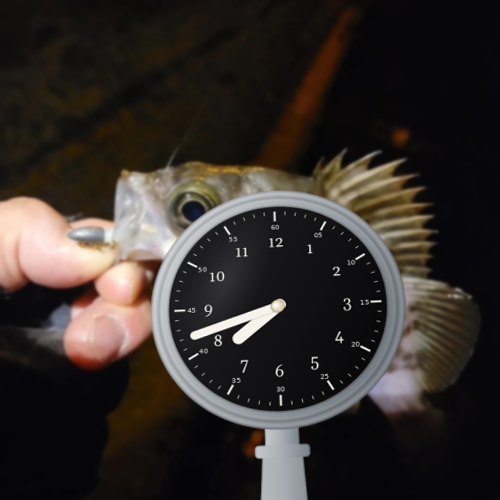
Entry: 7,42
